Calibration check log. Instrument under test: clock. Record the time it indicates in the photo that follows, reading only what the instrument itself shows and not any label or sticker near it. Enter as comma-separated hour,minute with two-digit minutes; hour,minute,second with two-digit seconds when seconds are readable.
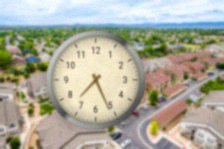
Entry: 7,26
